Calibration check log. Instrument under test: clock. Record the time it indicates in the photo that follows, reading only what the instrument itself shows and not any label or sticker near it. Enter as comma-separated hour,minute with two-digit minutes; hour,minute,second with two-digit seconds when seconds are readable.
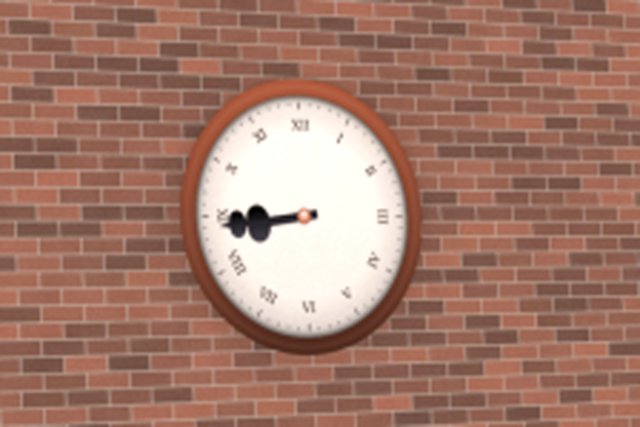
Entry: 8,44
